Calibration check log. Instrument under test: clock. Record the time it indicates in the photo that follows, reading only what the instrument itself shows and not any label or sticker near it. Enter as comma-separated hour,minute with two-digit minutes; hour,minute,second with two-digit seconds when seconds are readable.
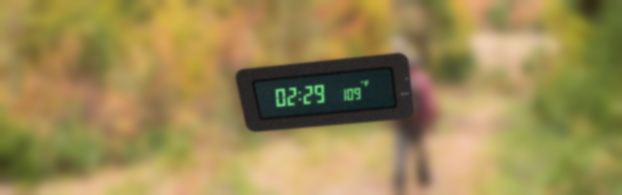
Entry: 2,29
